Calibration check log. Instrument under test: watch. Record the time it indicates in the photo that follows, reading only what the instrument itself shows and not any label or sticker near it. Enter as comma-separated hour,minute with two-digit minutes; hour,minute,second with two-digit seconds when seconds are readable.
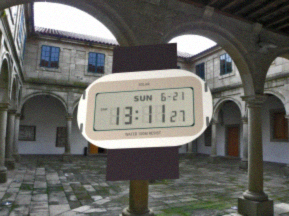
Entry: 13,11,27
